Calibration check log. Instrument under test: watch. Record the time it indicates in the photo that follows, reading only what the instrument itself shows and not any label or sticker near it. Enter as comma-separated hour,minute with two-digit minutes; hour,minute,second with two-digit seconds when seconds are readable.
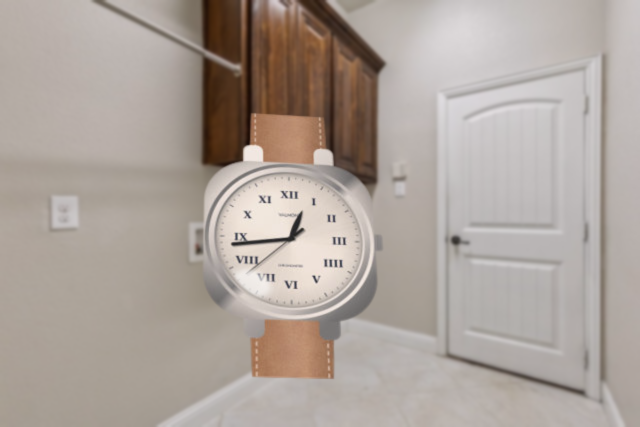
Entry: 12,43,38
